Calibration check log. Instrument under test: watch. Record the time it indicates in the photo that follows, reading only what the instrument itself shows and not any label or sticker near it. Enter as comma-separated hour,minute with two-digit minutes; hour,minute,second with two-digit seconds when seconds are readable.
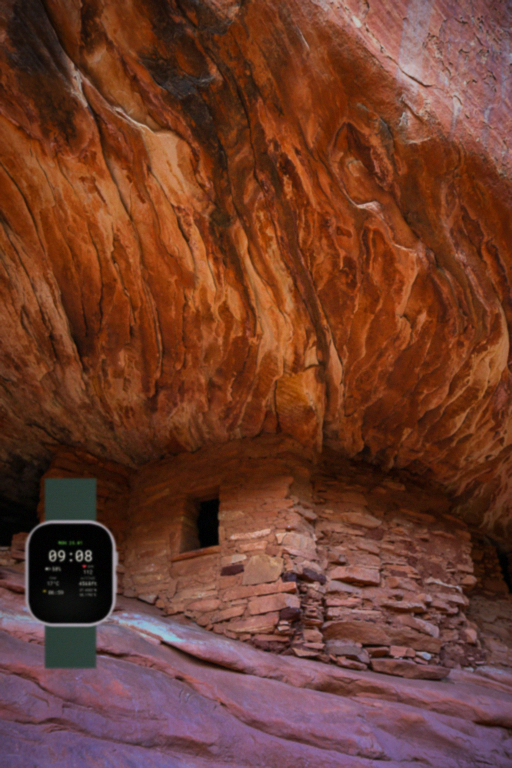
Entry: 9,08
